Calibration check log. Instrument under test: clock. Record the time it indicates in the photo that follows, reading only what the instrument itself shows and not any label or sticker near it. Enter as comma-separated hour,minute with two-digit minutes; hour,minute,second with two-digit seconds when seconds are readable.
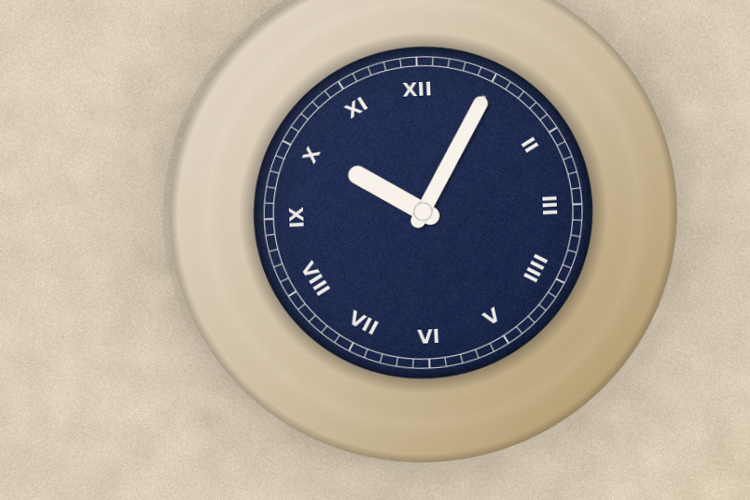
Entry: 10,05
